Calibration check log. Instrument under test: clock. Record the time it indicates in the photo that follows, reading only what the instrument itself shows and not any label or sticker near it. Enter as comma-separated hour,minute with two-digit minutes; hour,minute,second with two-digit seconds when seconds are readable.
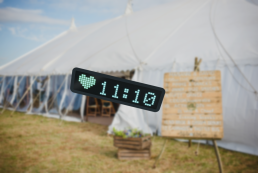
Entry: 11,10
